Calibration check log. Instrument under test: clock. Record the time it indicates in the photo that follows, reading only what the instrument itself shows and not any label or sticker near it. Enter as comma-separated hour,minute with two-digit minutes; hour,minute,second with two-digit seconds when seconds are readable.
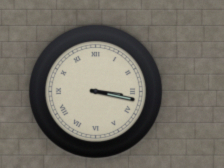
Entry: 3,17
